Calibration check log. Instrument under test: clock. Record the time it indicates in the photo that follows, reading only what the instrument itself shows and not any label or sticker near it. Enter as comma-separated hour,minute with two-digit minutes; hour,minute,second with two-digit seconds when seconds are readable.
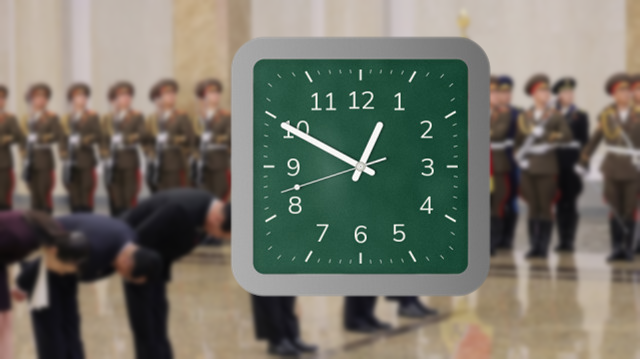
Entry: 12,49,42
